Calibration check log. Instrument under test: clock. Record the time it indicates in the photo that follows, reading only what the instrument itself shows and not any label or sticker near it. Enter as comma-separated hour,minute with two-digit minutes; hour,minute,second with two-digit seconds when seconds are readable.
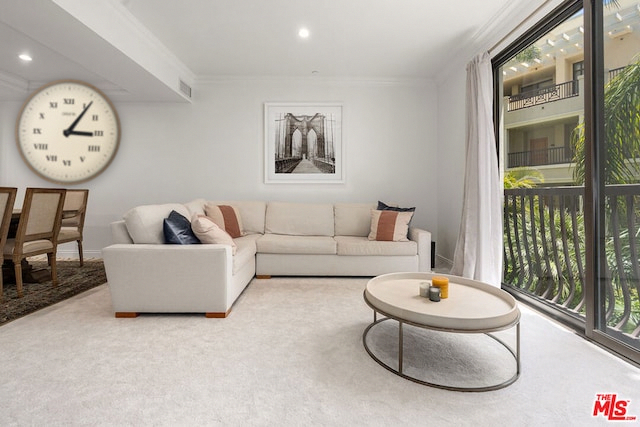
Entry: 3,06
